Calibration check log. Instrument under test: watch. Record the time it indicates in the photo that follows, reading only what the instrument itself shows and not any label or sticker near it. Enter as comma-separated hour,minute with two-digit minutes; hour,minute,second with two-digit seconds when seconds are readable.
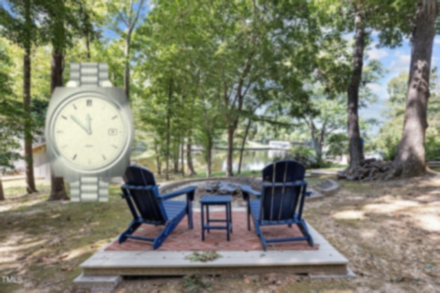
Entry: 11,52
